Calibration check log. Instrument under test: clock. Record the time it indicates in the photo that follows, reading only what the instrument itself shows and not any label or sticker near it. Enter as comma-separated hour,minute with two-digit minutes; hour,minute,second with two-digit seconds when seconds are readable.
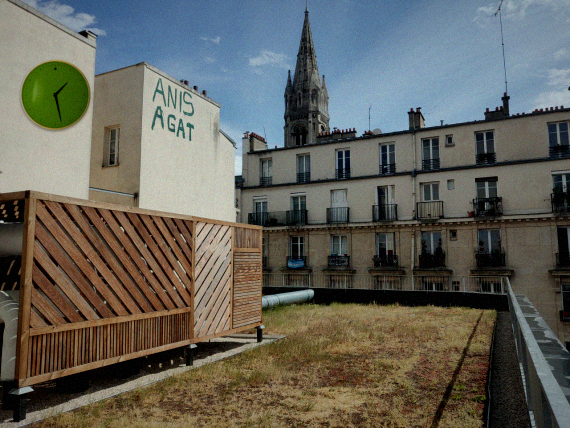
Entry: 1,28
